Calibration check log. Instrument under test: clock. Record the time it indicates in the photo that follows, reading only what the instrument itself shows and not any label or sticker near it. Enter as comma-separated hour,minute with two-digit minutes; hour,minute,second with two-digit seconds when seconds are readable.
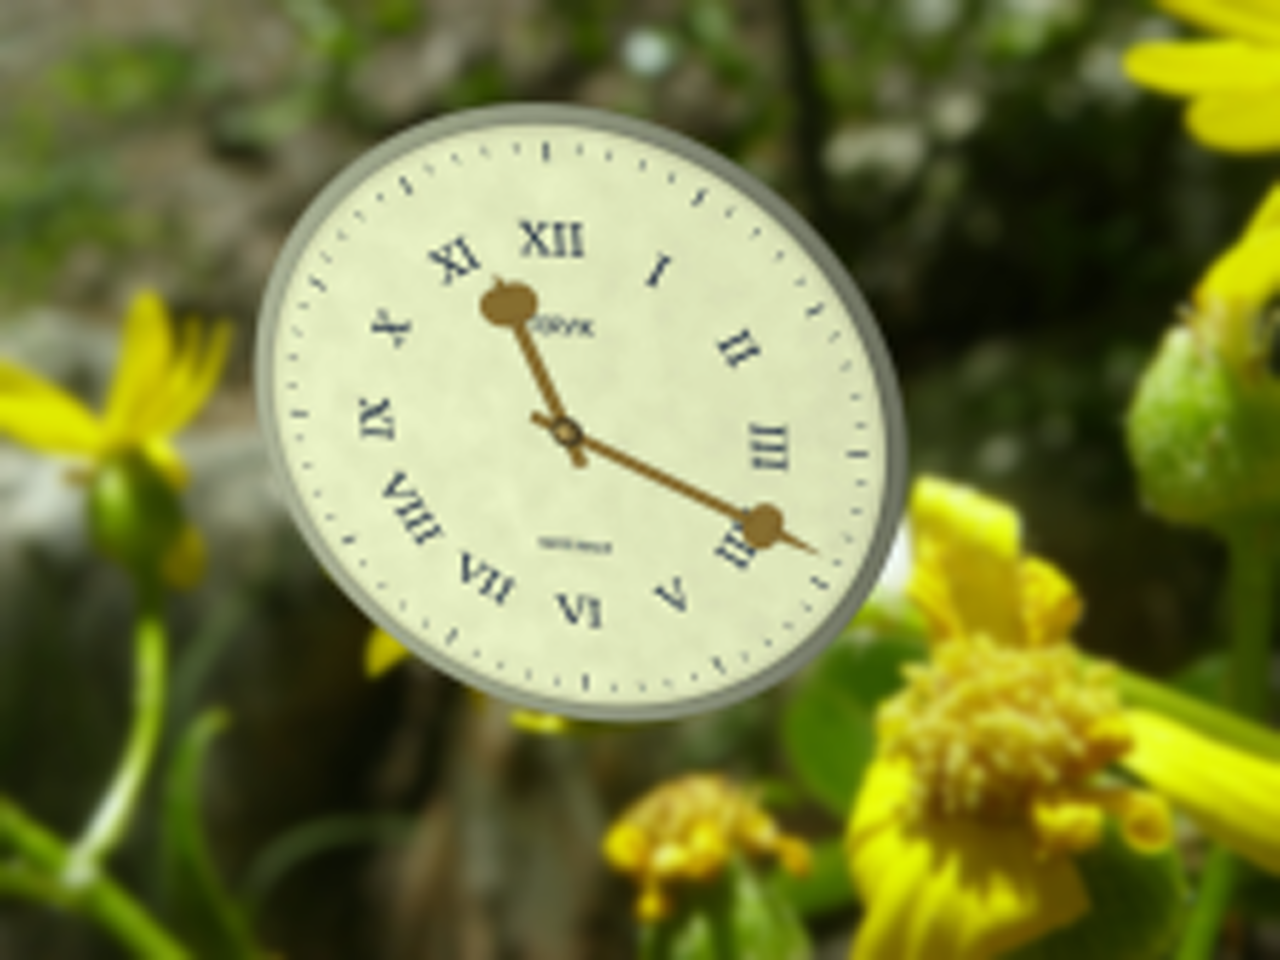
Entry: 11,19
